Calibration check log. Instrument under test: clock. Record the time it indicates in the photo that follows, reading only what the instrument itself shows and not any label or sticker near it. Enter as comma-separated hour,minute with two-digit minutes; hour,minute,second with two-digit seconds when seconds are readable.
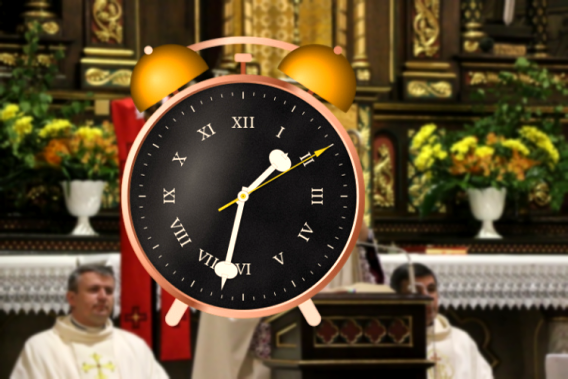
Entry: 1,32,10
